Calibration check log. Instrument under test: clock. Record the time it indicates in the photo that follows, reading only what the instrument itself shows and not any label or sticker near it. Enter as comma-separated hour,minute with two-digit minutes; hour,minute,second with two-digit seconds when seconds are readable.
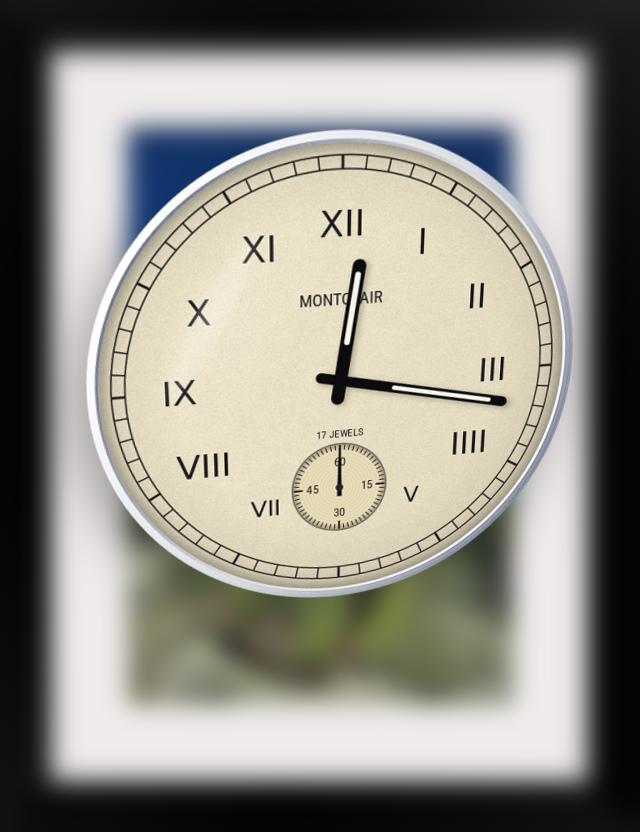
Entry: 12,17,00
